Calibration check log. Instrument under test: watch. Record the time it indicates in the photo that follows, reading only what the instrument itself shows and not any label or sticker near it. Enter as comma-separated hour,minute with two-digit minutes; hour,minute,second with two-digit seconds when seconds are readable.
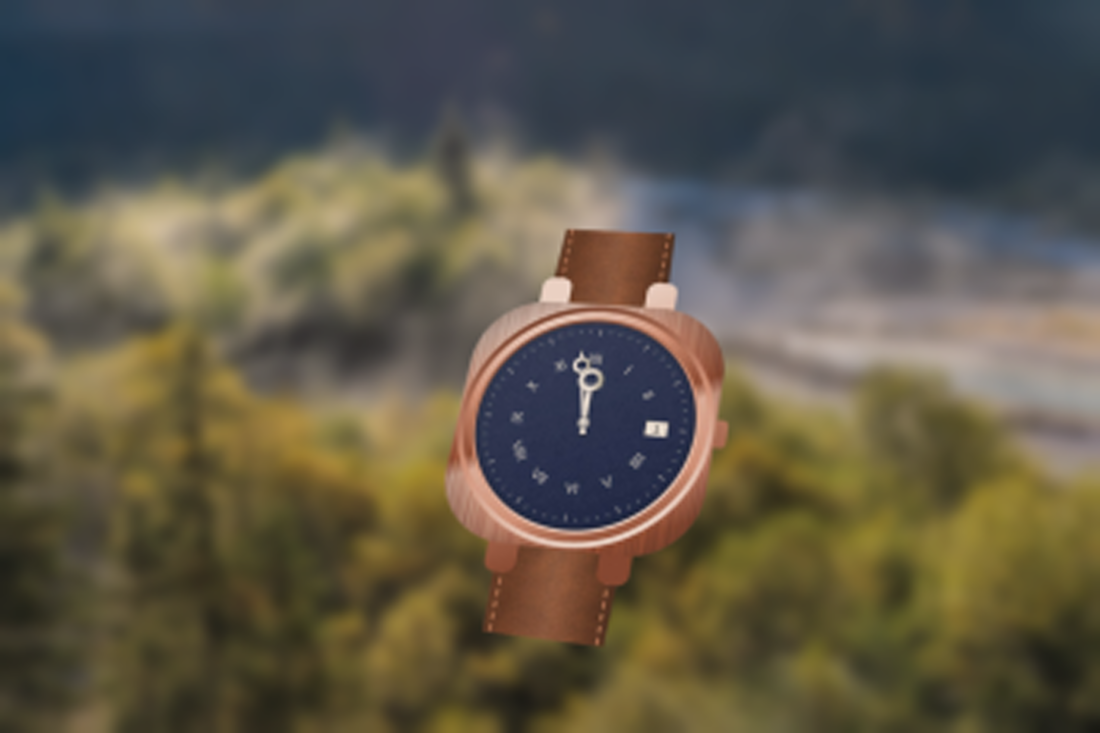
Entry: 11,58
